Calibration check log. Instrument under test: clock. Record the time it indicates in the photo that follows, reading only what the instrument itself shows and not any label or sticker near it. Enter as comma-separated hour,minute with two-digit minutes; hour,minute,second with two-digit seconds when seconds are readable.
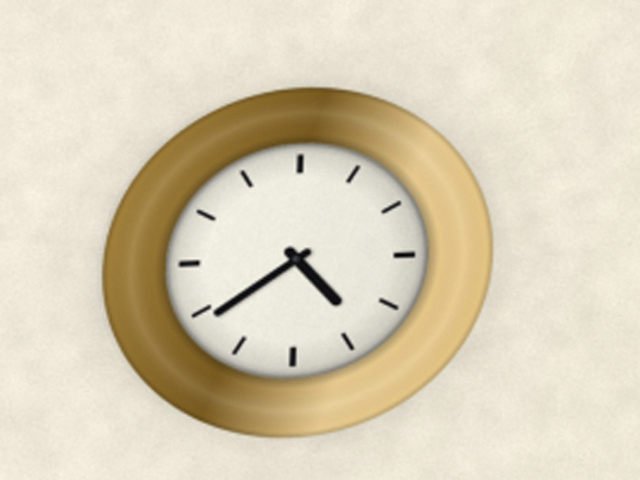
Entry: 4,39
